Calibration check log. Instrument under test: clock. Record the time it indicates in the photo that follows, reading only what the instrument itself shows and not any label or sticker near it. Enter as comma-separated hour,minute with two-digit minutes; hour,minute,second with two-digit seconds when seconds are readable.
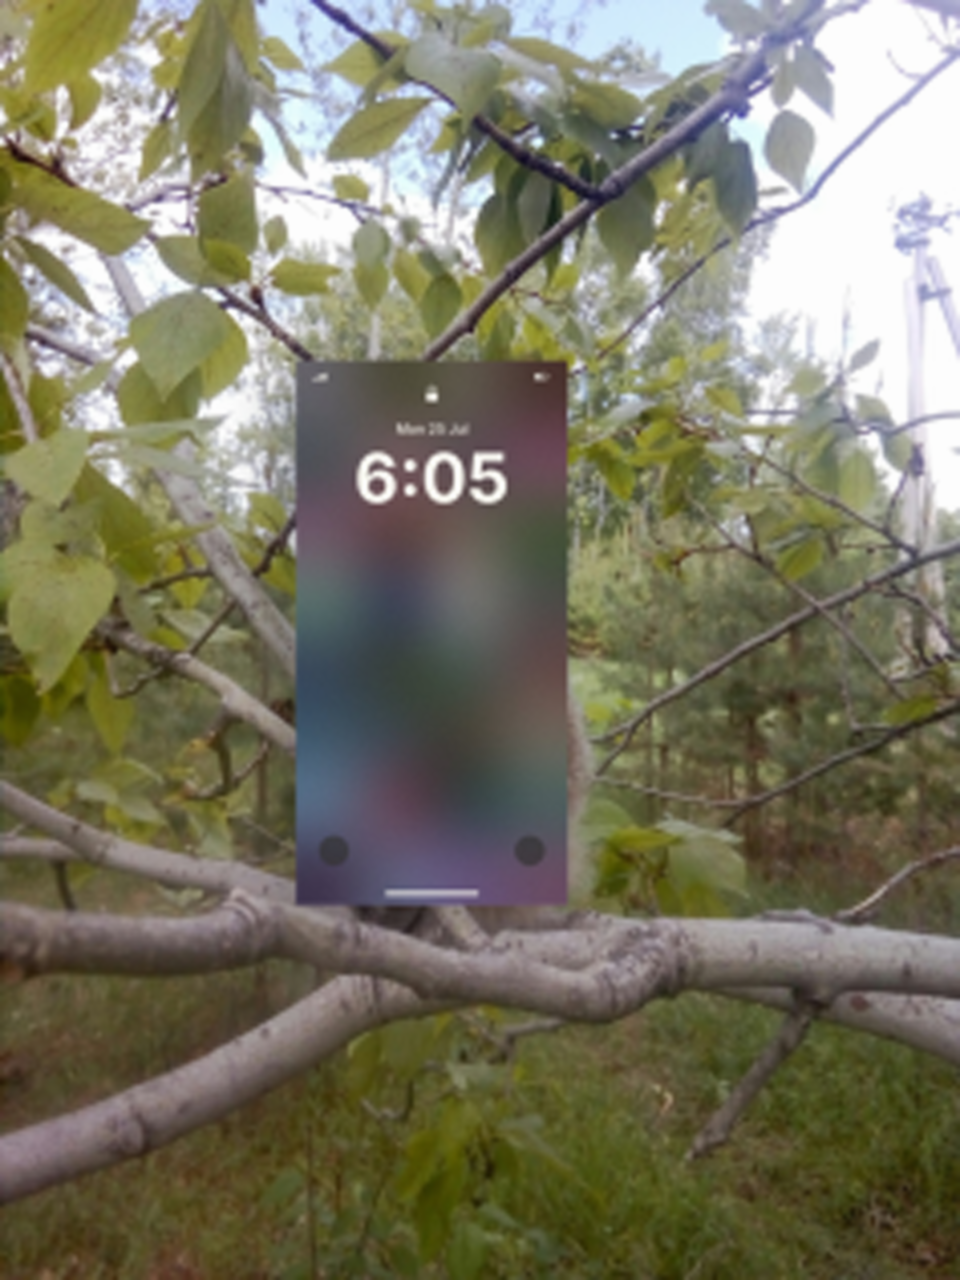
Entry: 6,05
